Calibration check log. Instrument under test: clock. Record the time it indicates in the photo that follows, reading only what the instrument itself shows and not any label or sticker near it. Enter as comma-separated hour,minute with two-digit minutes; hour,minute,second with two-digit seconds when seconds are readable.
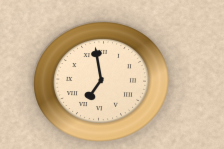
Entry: 6,58
